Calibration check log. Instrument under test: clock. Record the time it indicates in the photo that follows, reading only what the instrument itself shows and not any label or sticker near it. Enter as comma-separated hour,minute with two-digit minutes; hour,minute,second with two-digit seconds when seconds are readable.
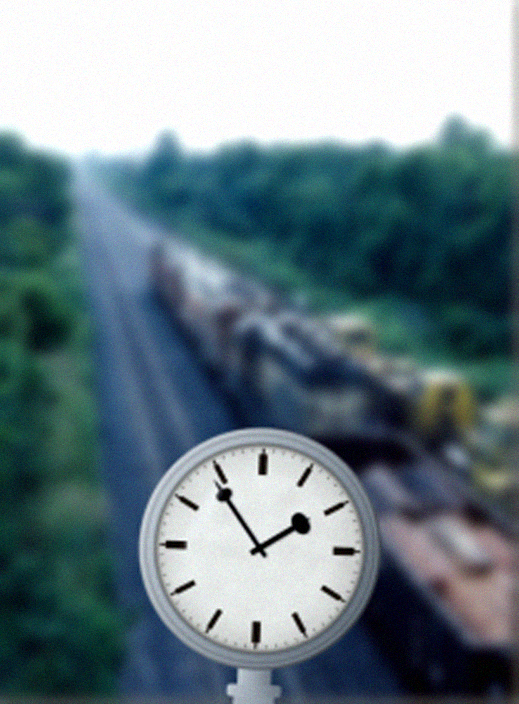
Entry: 1,54
